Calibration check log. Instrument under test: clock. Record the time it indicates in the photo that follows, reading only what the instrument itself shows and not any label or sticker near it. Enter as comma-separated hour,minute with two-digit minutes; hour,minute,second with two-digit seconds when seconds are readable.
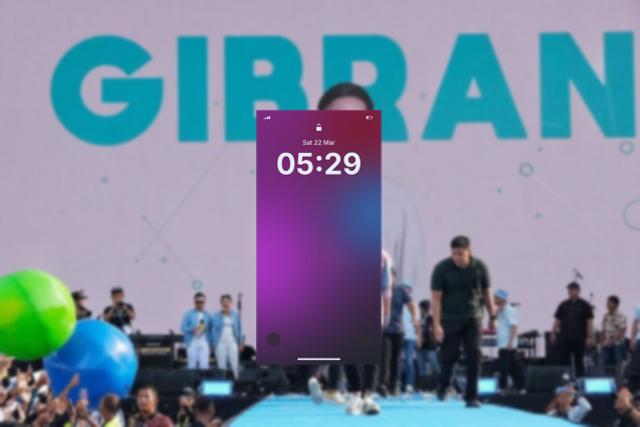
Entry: 5,29
